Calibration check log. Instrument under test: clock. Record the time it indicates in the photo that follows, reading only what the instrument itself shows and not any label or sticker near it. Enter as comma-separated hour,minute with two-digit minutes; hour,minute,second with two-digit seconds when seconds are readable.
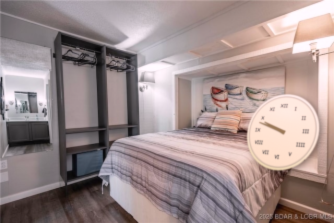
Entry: 9,48
